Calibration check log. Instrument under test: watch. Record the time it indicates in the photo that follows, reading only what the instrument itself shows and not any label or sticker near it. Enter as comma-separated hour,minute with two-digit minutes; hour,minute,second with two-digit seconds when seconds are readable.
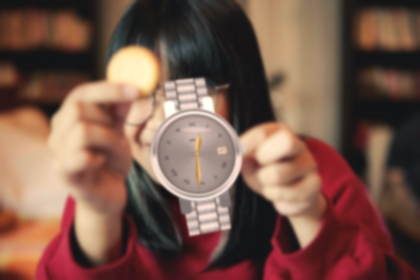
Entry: 12,31
